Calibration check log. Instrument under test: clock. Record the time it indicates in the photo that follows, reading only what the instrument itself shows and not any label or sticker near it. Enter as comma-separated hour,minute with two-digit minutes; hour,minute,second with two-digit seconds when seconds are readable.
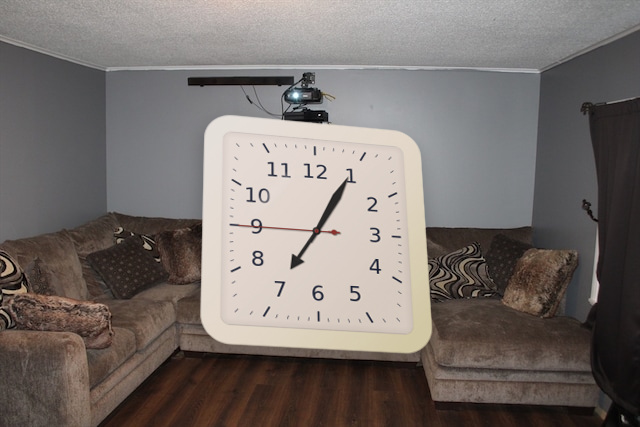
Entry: 7,04,45
